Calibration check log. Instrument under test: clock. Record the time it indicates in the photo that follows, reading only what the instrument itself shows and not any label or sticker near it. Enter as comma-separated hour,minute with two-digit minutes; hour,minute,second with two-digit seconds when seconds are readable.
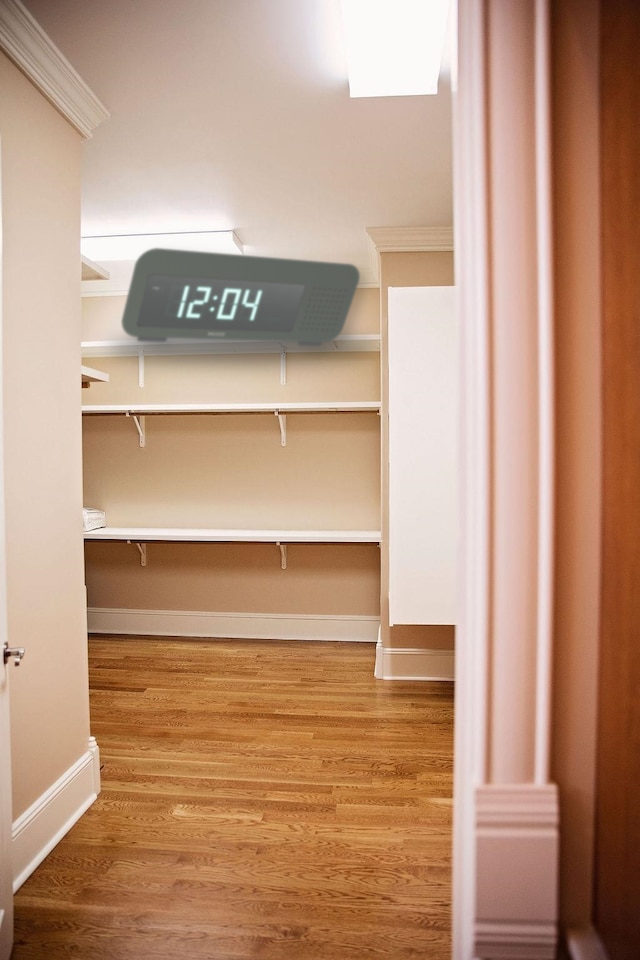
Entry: 12,04
